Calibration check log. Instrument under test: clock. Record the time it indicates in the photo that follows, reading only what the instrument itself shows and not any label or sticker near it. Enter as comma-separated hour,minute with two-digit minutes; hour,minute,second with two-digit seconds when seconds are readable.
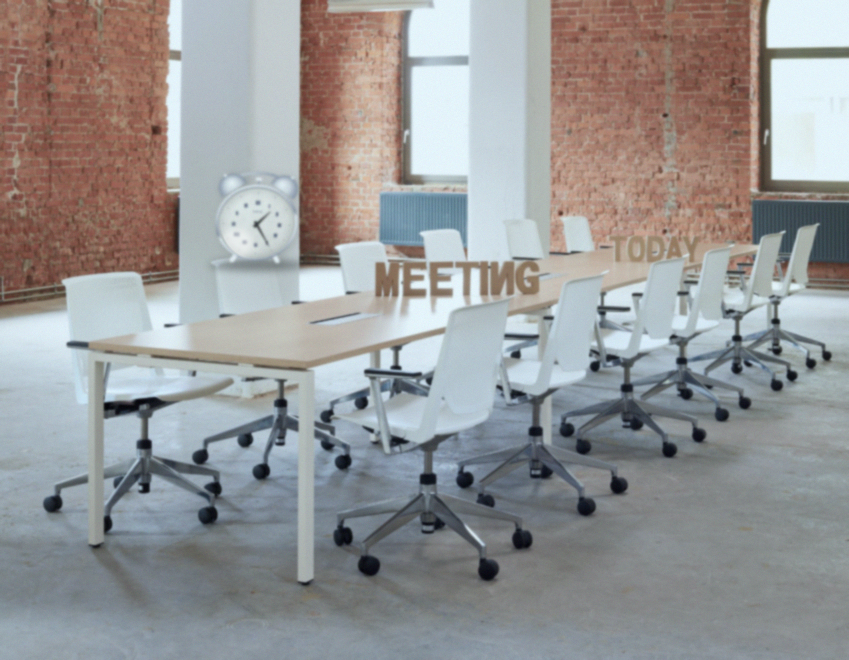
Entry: 1,25
